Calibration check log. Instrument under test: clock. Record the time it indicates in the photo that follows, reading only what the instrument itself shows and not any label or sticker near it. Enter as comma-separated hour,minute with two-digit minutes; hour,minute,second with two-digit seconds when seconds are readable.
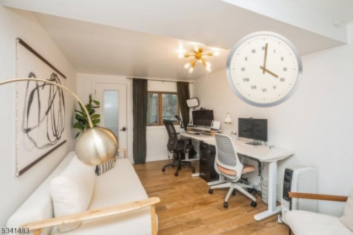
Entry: 4,01
